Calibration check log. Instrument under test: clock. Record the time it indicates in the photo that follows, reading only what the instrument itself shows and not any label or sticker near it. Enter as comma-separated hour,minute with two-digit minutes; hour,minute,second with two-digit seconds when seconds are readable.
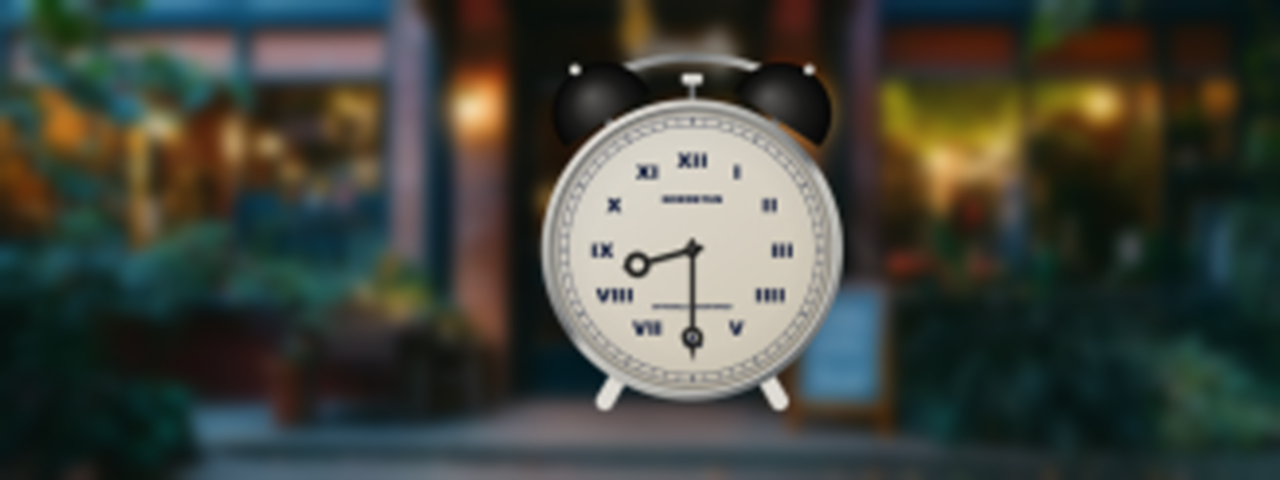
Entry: 8,30
